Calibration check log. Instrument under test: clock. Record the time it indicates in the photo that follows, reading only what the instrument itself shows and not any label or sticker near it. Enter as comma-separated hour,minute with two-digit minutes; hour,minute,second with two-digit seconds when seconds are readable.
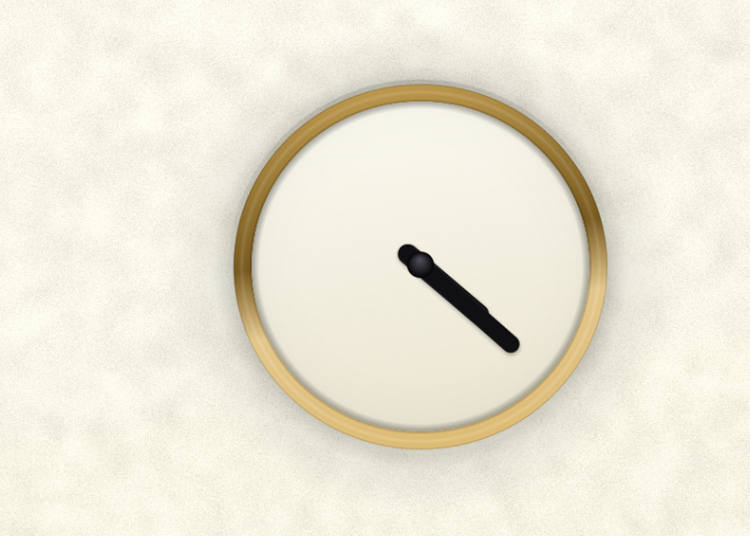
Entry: 4,22
